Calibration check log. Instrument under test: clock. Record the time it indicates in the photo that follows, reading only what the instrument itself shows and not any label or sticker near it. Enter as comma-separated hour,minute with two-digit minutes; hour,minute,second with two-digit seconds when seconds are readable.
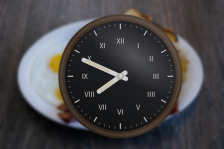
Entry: 7,49
